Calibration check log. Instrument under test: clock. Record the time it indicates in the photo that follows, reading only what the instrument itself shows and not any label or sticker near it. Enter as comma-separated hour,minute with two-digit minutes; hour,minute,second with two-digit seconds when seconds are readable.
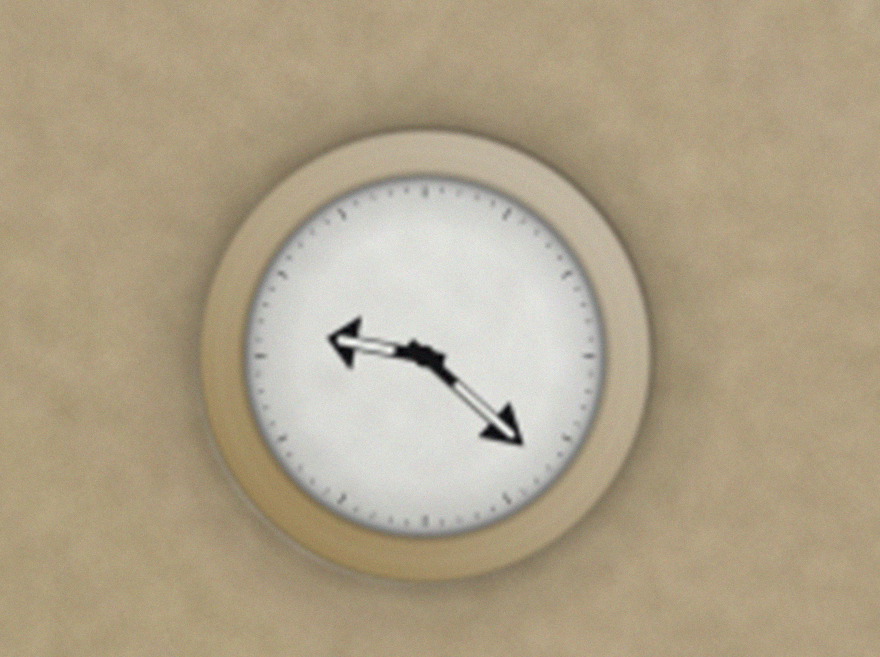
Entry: 9,22
